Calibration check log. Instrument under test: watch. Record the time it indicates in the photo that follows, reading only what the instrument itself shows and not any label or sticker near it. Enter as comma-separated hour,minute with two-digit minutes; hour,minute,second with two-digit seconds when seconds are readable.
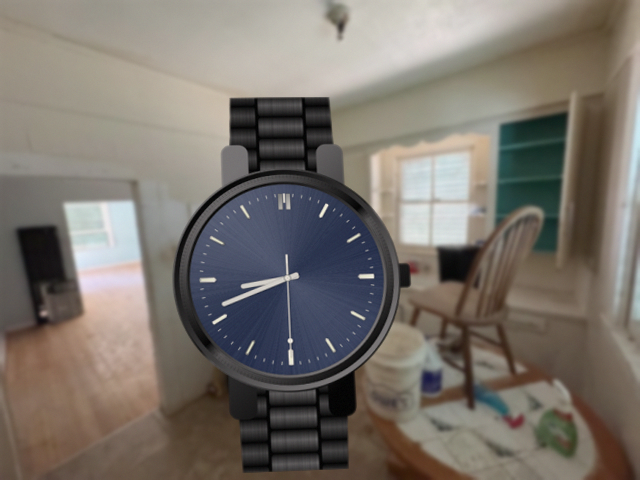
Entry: 8,41,30
